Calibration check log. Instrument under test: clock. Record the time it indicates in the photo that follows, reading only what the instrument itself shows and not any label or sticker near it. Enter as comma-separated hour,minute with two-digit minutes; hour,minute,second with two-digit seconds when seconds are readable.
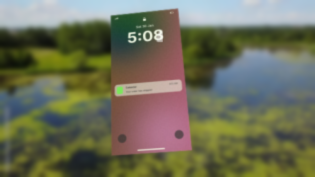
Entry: 5,08
